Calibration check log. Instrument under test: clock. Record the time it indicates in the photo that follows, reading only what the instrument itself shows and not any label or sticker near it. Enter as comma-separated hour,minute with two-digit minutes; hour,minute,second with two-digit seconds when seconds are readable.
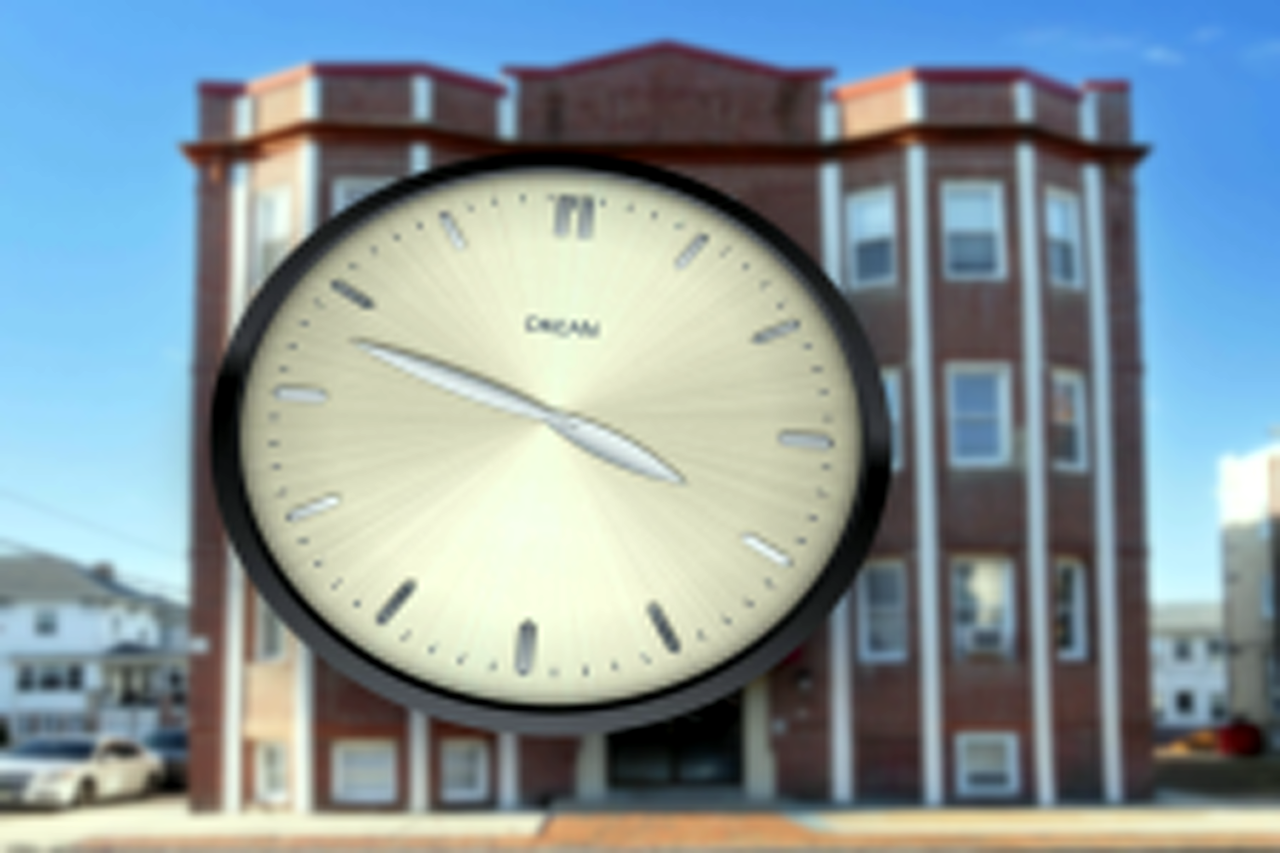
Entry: 3,48
